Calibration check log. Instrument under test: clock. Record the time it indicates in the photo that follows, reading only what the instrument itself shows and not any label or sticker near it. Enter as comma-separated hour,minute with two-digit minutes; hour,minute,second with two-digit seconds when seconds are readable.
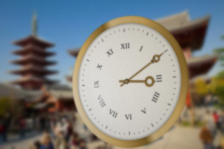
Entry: 3,10
